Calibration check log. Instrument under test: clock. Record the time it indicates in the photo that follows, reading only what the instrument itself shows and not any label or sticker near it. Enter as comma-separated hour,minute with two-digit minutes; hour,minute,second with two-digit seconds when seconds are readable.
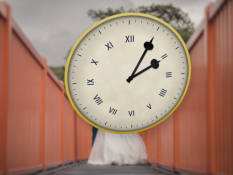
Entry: 2,05
